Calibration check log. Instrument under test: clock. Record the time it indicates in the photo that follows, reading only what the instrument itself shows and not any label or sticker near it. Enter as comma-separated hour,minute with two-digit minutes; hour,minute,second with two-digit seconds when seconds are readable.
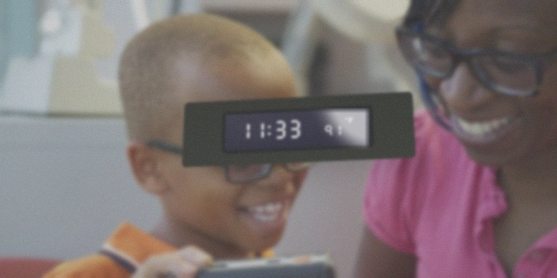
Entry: 11,33
